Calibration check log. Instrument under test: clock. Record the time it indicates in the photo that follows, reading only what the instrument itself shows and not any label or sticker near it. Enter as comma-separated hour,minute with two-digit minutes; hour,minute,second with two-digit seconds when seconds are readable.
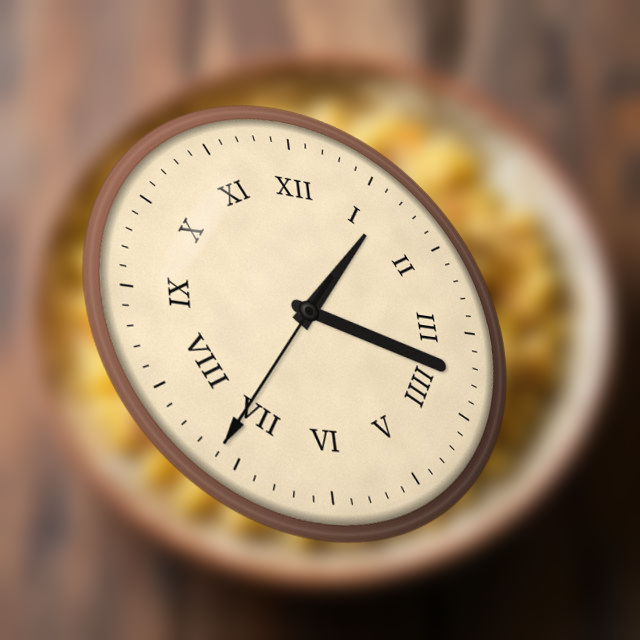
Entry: 1,17,36
